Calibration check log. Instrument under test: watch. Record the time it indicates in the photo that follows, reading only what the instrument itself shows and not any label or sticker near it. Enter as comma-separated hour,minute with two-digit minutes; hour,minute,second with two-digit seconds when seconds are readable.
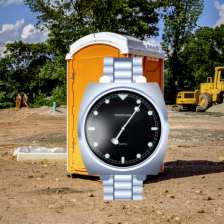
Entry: 7,06
